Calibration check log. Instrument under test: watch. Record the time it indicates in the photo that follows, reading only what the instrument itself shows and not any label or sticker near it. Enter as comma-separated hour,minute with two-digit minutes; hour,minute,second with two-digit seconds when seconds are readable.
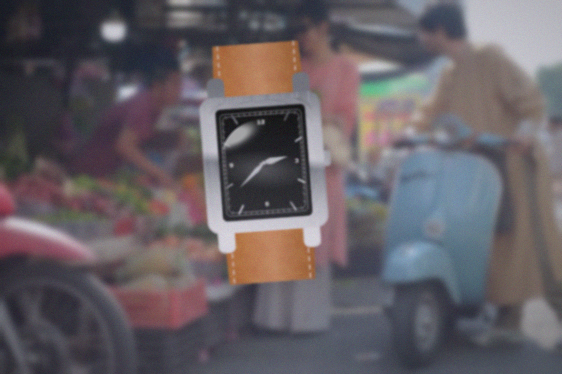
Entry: 2,38
